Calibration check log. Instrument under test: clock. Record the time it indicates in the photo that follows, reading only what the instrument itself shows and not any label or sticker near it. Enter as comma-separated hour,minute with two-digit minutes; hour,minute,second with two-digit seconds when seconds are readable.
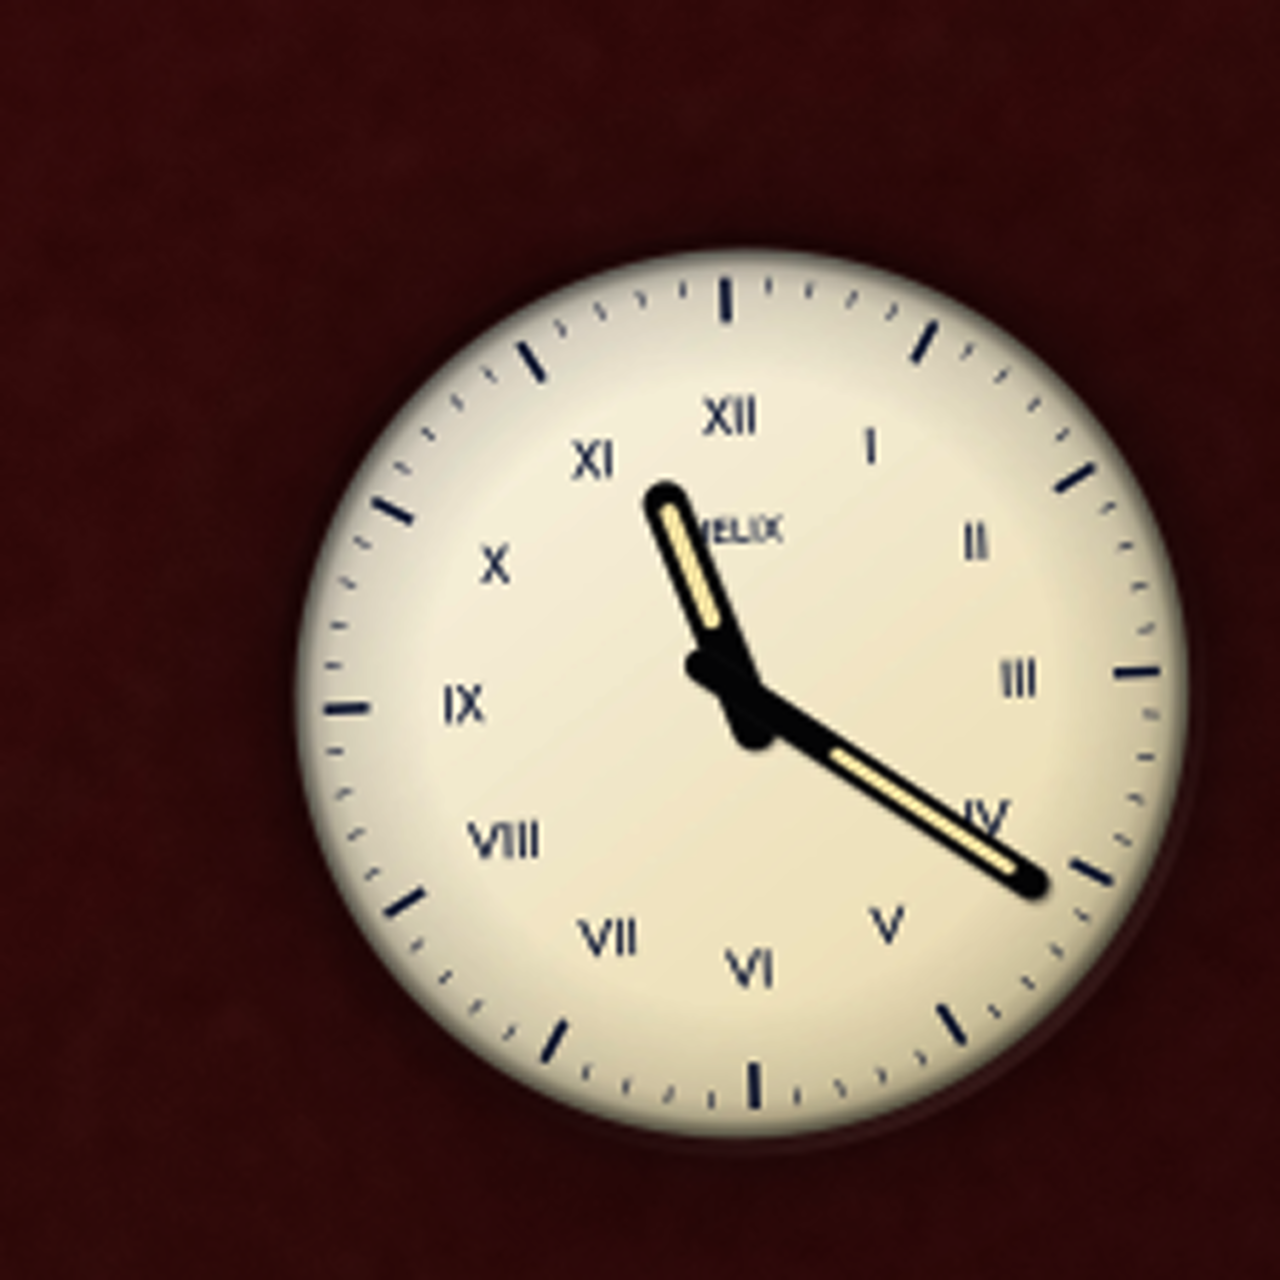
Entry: 11,21
